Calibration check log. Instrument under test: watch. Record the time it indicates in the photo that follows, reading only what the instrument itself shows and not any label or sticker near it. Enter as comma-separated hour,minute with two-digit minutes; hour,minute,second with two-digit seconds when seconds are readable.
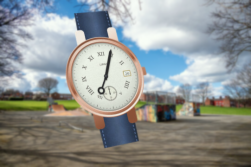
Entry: 7,04
